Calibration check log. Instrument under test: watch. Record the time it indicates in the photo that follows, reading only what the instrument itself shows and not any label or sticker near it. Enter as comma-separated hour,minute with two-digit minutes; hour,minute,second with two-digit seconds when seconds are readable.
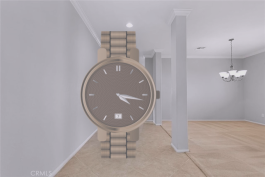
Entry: 4,17
